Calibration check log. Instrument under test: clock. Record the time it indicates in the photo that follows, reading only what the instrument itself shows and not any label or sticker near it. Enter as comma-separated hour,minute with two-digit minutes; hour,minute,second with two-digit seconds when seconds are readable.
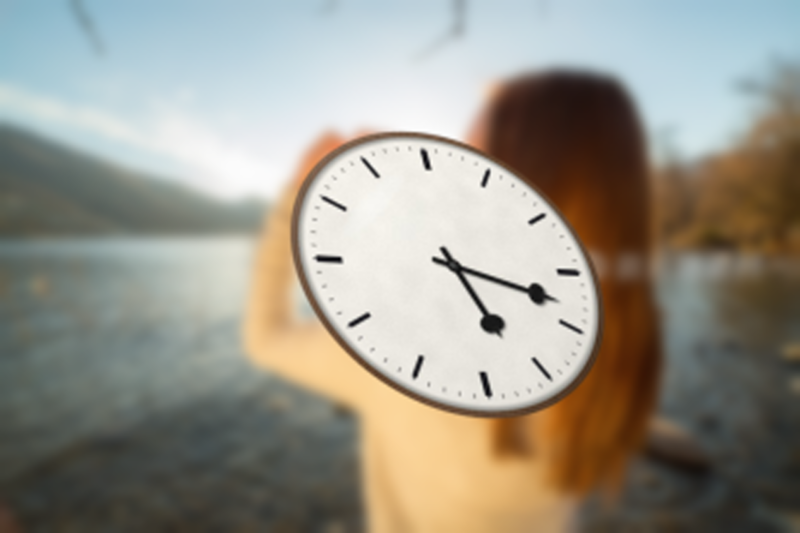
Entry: 5,18
